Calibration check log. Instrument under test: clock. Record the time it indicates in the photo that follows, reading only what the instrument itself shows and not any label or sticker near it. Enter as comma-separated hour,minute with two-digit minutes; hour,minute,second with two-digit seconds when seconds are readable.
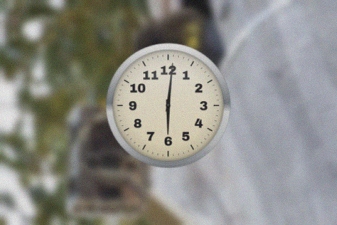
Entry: 6,01
